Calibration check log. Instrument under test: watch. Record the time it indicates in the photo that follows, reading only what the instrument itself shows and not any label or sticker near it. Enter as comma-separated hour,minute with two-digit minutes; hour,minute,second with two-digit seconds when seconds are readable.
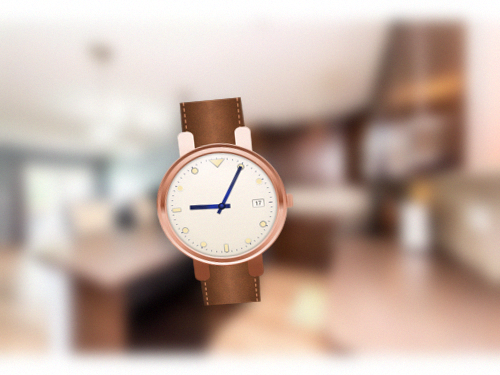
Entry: 9,05
